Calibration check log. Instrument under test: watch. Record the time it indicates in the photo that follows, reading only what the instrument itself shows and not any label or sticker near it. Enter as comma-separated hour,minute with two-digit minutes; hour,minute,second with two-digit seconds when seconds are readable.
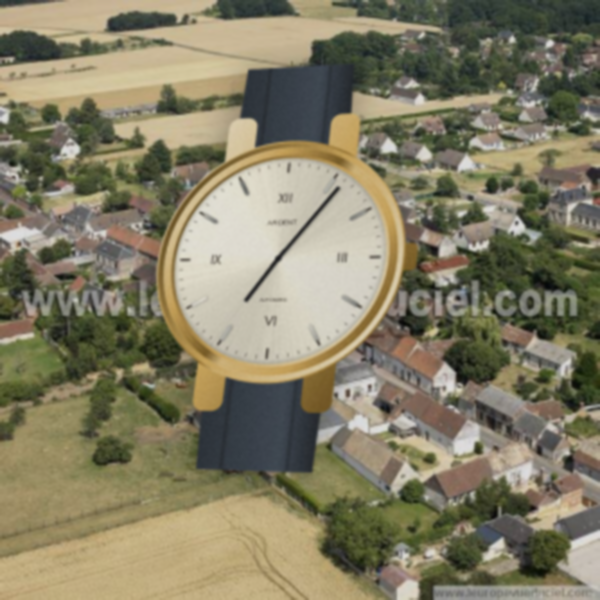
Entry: 7,06
